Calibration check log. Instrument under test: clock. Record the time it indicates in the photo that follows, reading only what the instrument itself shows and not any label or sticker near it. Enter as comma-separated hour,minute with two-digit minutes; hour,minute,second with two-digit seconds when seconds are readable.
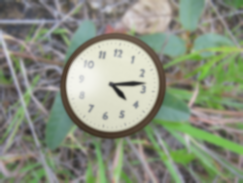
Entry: 4,13
